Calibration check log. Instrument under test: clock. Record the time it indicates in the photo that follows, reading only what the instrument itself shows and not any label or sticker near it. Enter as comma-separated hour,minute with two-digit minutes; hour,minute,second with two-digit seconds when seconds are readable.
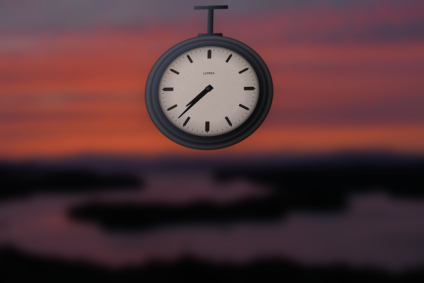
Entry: 7,37
